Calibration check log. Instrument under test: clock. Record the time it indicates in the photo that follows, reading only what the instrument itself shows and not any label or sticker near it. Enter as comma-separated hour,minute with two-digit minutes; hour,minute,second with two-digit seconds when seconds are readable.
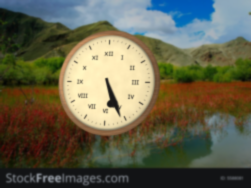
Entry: 5,26
